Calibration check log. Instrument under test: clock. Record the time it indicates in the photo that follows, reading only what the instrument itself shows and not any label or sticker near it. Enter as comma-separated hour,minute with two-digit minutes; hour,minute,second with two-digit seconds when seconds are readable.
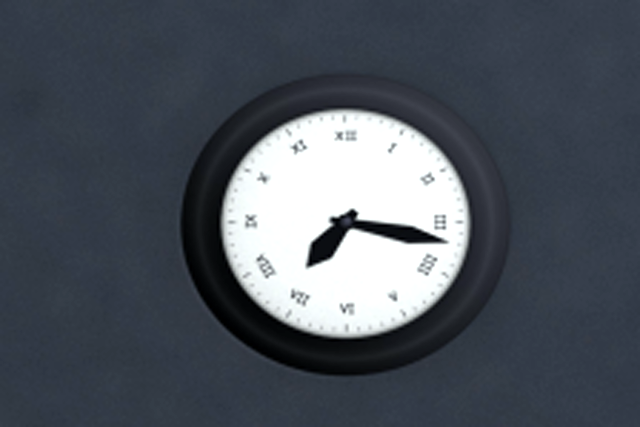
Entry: 7,17
